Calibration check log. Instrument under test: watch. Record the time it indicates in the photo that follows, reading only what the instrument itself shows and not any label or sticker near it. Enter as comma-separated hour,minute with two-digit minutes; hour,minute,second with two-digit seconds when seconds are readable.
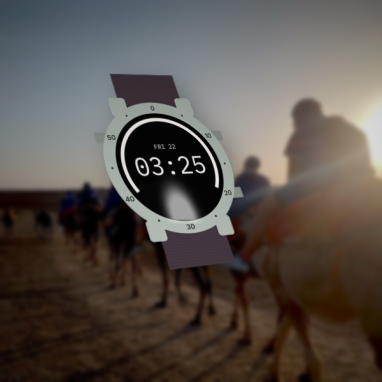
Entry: 3,25
